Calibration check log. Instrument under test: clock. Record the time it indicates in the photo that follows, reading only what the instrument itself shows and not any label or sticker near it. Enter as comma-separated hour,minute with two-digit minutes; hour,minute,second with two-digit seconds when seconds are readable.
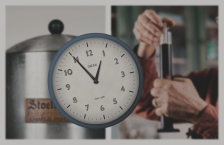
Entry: 12,55
